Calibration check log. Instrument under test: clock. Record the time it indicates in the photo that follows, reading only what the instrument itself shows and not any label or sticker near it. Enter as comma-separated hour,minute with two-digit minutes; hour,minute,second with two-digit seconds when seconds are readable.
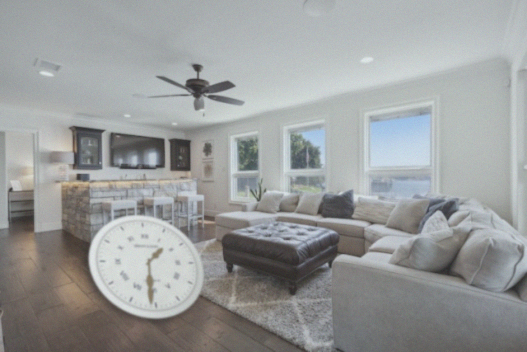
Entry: 1,31
